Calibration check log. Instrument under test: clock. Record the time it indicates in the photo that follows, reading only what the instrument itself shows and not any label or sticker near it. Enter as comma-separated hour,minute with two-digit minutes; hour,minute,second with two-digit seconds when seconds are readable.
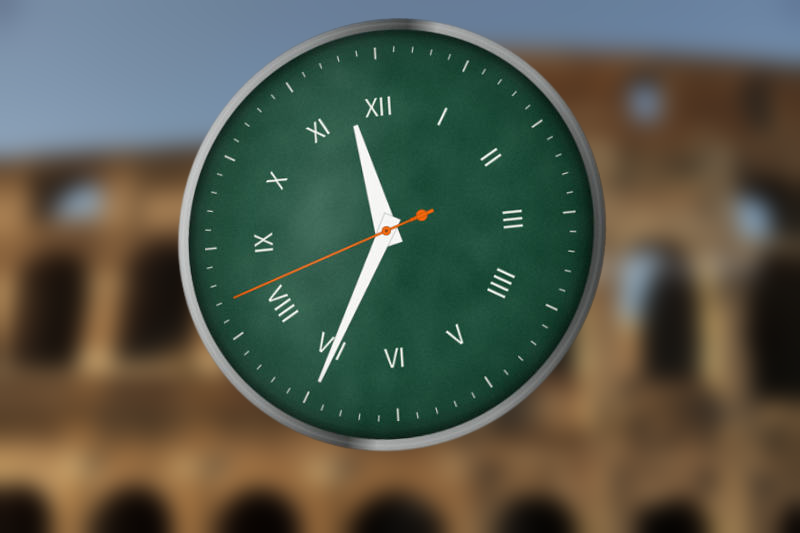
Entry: 11,34,42
